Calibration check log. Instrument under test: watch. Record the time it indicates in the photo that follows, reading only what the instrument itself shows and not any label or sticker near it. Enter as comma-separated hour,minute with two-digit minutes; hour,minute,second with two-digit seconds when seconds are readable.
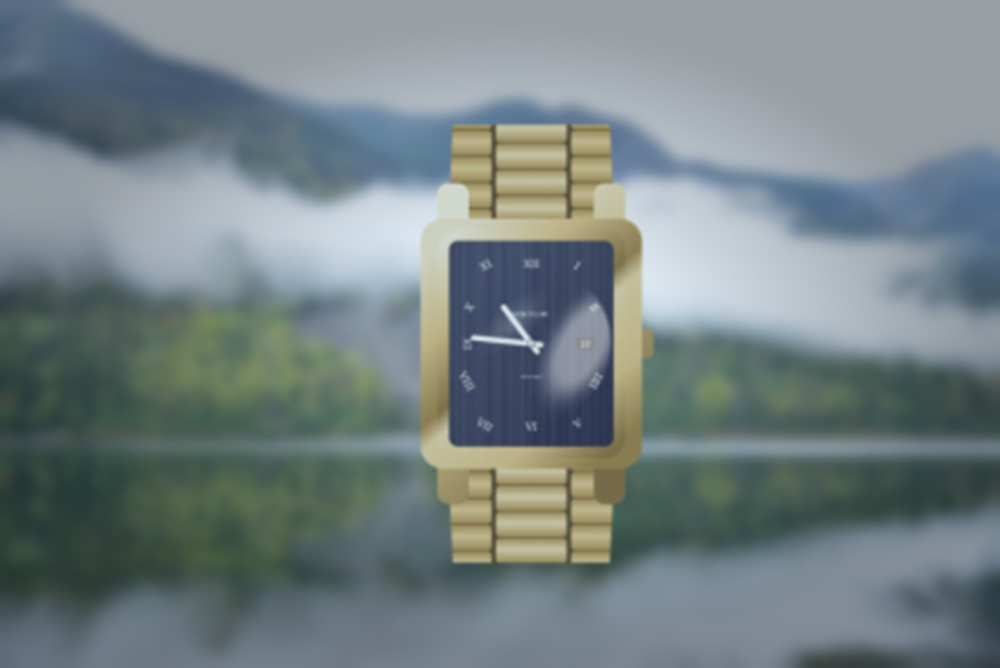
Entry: 10,46
